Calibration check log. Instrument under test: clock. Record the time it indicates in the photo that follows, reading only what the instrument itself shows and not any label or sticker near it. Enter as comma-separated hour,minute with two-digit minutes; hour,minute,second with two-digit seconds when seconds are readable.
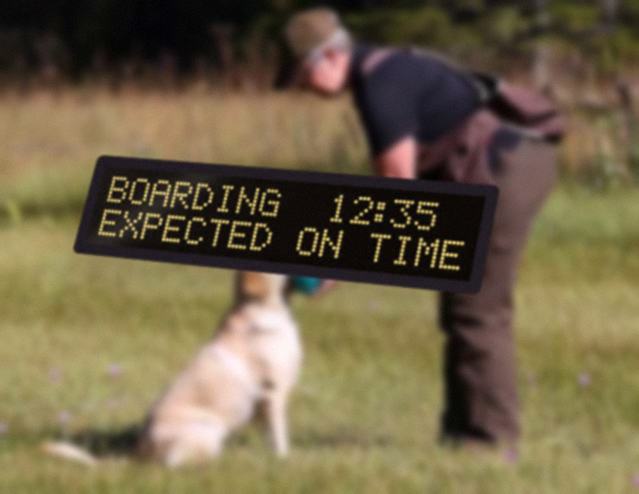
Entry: 12,35
